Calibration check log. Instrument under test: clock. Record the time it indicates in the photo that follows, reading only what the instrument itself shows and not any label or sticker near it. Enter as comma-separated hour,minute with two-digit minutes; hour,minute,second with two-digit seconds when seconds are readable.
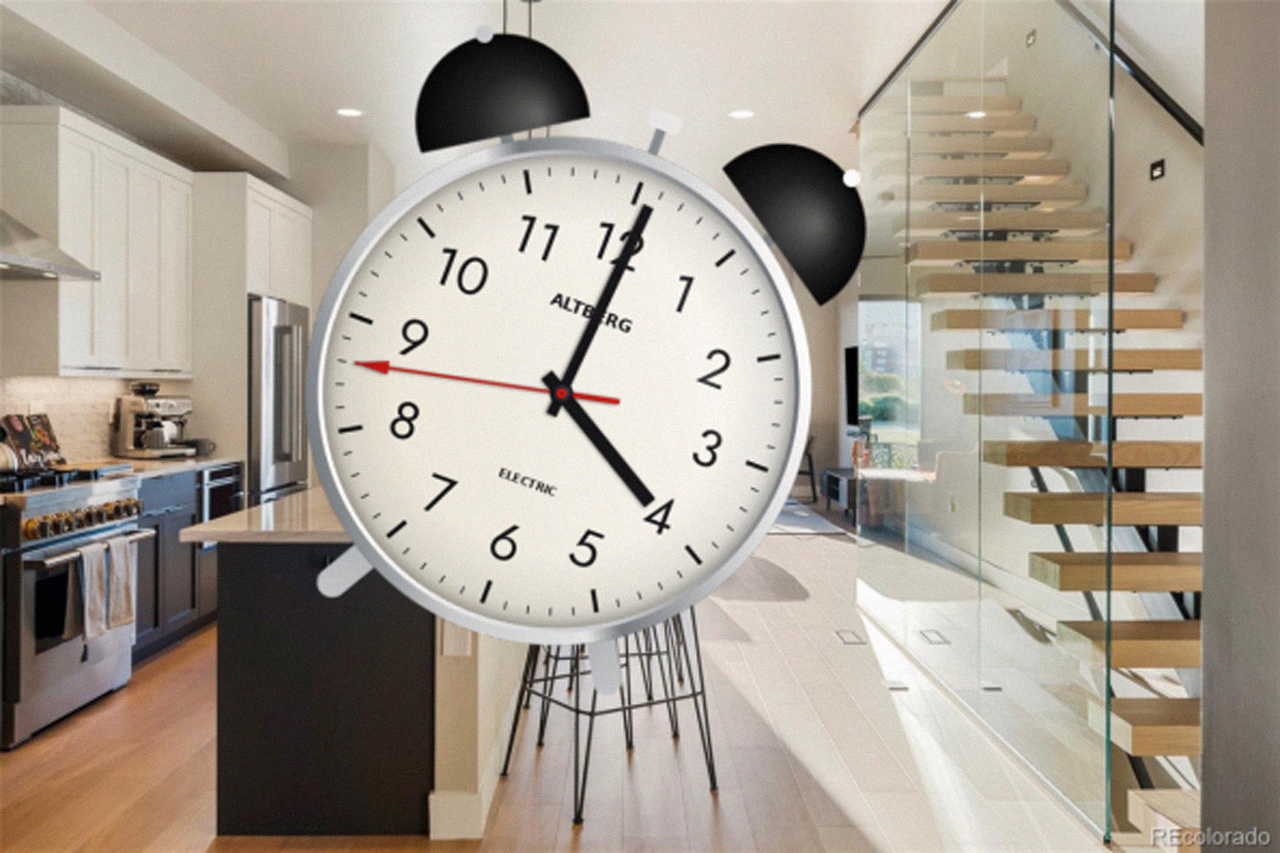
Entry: 4,00,43
